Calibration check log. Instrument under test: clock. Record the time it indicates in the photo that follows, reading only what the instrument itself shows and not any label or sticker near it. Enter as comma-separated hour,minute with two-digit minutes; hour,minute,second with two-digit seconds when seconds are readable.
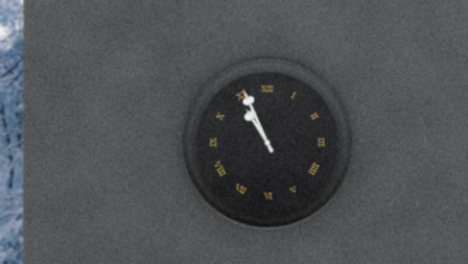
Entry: 10,56
